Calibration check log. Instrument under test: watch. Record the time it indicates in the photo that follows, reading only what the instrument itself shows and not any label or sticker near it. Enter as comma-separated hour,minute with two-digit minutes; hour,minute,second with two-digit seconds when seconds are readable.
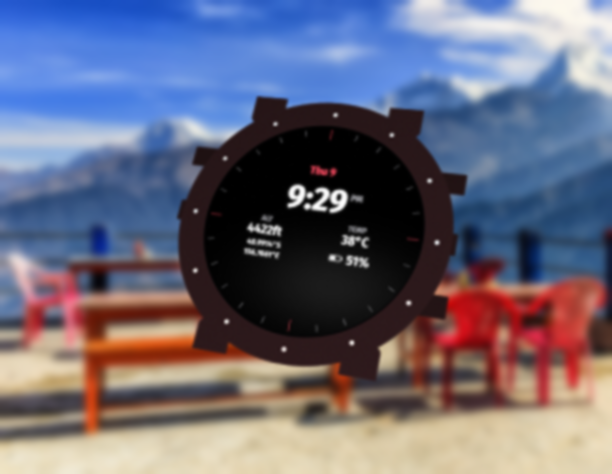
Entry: 9,29
